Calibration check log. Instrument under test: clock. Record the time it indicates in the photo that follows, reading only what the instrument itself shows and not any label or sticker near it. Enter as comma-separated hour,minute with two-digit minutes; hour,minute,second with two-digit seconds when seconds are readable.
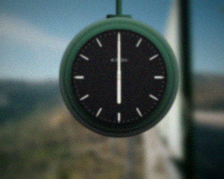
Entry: 6,00
